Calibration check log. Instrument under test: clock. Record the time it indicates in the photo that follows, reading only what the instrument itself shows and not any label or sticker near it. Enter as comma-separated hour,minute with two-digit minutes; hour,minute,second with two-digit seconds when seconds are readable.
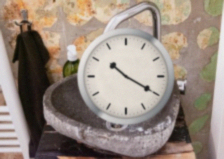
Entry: 10,20
